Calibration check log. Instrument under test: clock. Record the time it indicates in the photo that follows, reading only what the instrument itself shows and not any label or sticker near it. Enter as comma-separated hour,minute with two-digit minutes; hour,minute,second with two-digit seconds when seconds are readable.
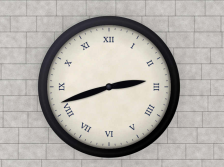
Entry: 2,42
